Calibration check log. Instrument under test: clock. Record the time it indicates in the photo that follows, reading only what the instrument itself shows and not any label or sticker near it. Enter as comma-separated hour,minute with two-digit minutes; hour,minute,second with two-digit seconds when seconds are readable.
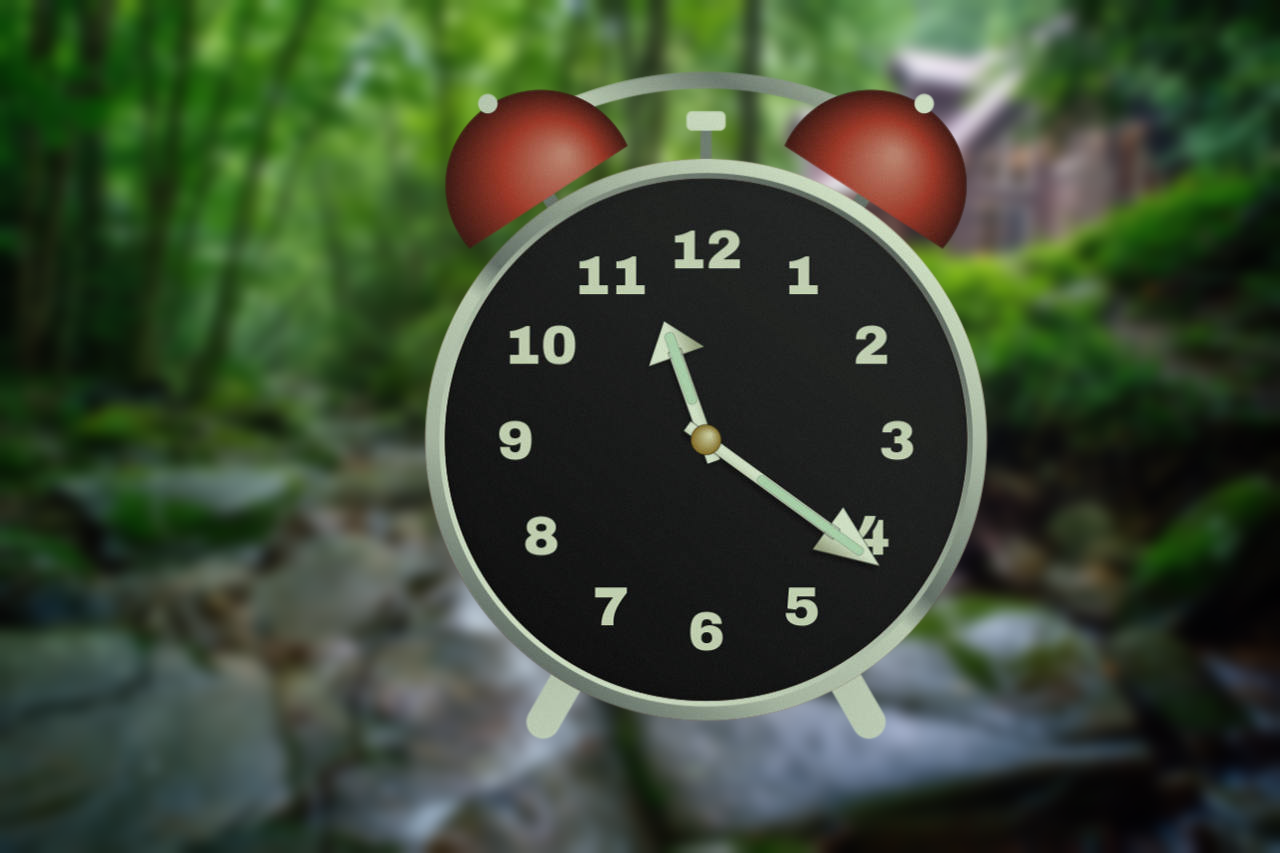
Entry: 11,21
